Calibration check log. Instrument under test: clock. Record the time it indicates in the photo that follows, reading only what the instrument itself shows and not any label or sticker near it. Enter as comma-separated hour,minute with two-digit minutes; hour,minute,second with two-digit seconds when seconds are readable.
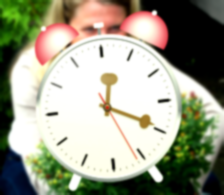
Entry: 12,19,26
